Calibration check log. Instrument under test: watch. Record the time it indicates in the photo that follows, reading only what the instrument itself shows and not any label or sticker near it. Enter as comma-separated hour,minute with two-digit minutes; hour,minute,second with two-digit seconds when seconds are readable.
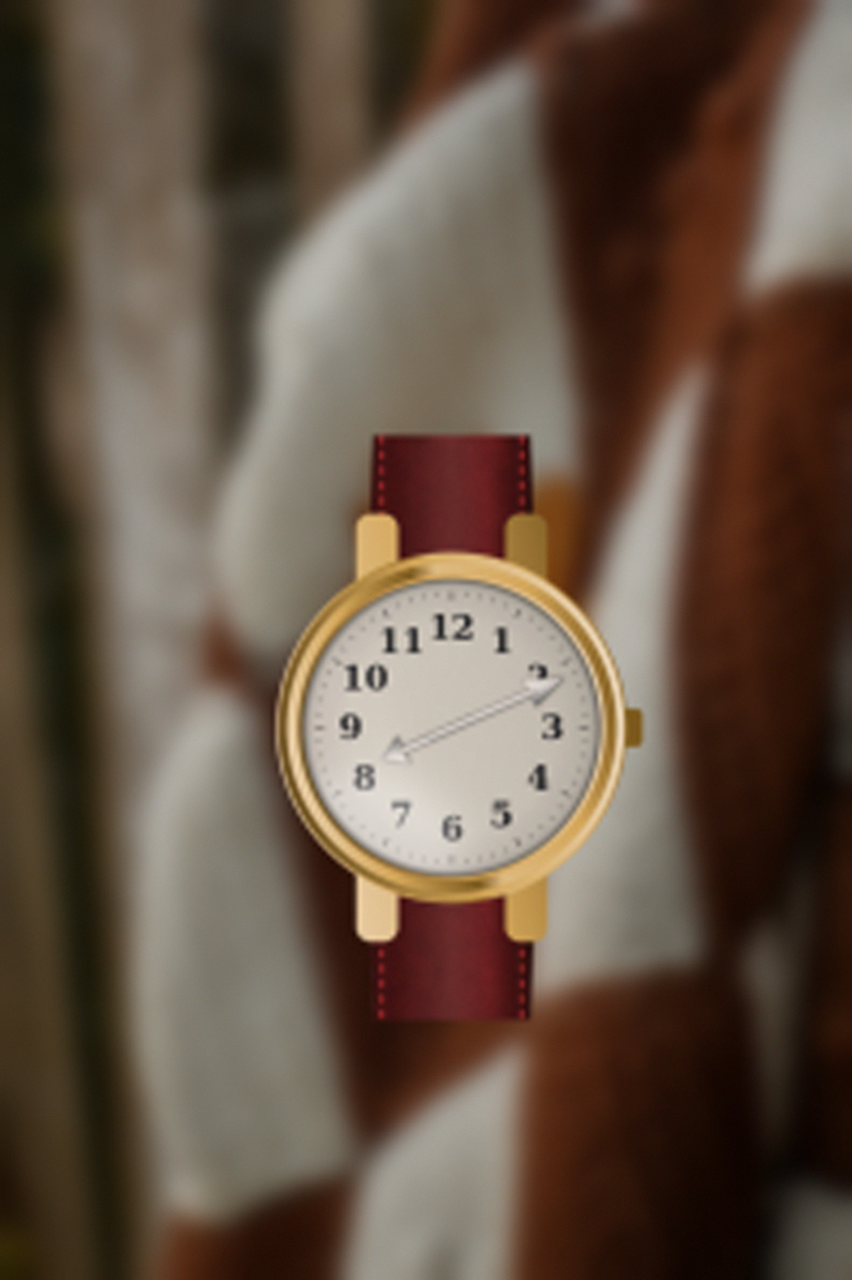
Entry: 8,11
